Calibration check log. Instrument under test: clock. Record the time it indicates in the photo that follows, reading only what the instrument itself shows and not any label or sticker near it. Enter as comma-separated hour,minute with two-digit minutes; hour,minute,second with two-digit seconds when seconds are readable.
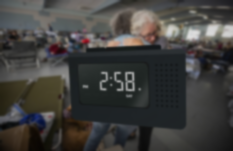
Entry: 2,58
